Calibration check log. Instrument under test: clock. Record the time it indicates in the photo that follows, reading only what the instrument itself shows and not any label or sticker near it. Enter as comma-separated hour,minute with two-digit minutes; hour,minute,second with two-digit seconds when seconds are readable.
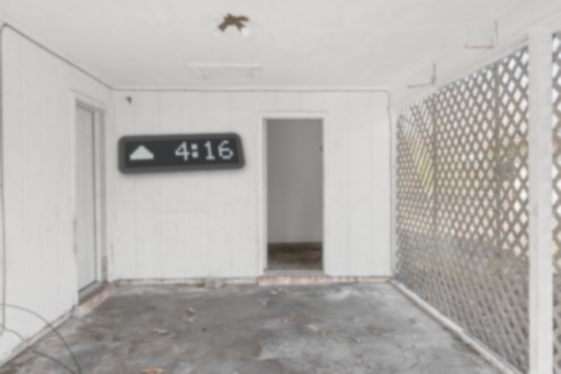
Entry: 4,16
